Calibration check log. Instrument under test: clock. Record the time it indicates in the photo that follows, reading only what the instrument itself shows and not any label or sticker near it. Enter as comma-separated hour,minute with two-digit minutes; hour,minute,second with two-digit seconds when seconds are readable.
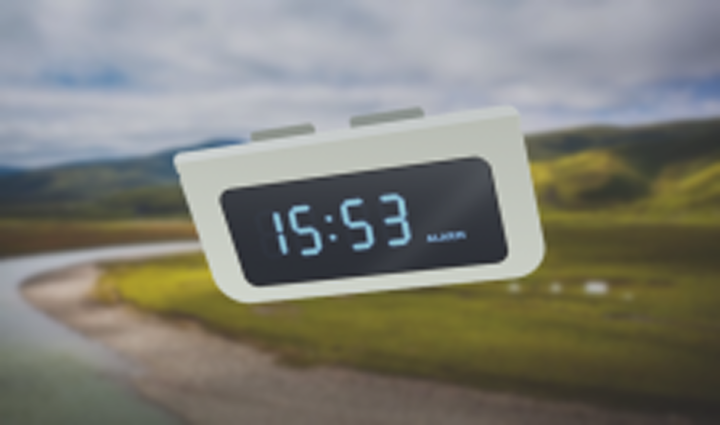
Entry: 15,53
